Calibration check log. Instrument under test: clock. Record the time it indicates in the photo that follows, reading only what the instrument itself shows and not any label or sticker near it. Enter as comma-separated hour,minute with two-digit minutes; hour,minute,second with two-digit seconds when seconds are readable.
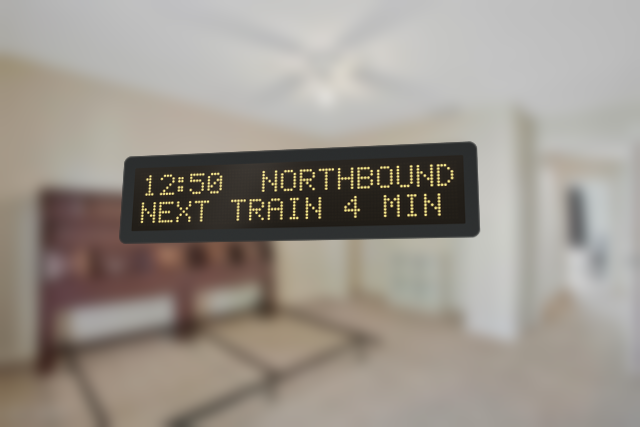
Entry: 12,50
